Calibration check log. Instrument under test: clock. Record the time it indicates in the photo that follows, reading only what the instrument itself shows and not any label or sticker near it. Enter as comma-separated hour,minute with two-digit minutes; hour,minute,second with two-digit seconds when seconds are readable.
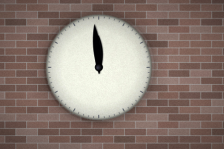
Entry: 11,59
